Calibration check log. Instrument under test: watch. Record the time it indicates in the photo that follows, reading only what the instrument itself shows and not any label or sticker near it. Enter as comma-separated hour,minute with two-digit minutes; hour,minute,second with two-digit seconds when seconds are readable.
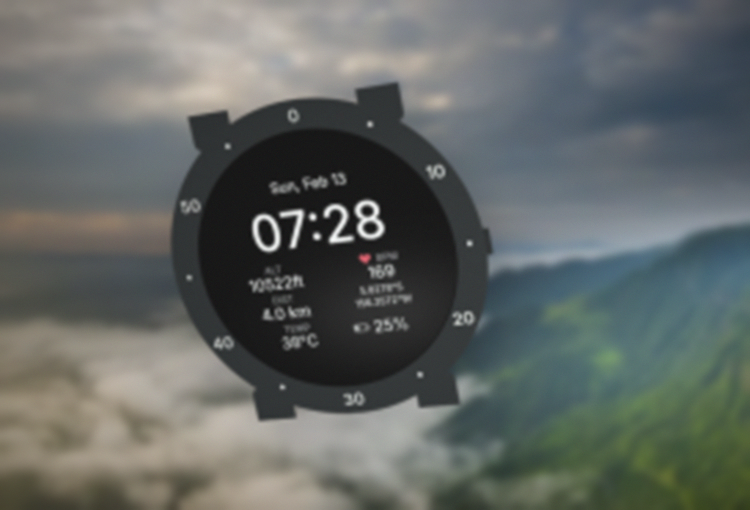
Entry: 7,28
